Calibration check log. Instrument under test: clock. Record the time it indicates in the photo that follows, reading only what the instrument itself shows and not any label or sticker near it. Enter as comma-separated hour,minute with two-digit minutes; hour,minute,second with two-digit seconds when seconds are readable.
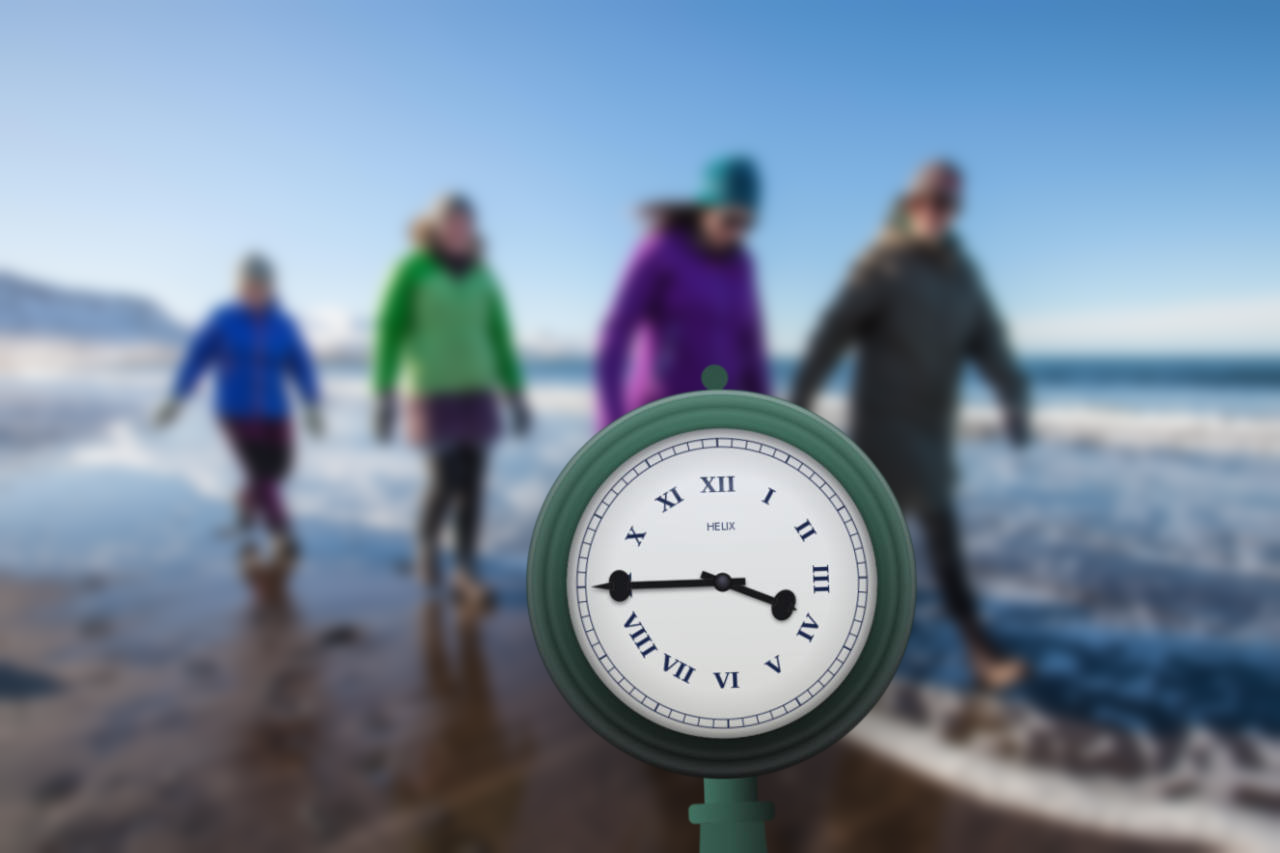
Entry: 3,45
